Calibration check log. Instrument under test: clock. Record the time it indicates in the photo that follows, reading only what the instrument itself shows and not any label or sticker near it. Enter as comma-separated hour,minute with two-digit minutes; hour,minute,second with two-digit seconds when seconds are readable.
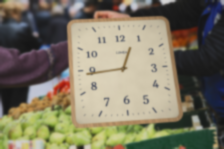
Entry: 12,44
